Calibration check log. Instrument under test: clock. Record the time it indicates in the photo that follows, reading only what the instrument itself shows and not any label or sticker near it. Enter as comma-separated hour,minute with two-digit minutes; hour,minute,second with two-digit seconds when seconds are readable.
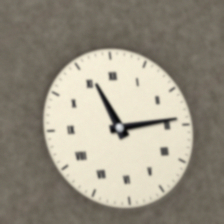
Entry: 11,14
